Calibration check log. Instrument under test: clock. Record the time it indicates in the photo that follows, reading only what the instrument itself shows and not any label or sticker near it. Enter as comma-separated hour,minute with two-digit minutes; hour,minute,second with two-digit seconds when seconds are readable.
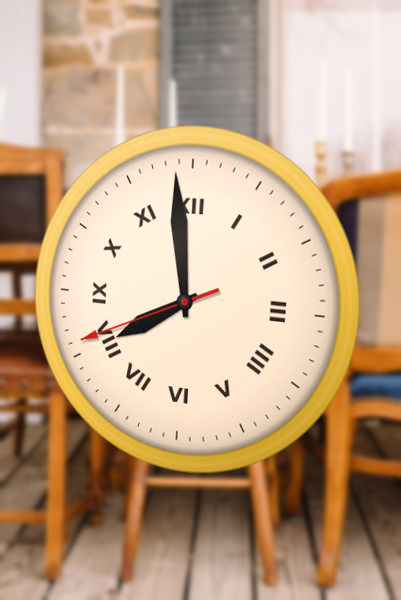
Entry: 7,58,41
